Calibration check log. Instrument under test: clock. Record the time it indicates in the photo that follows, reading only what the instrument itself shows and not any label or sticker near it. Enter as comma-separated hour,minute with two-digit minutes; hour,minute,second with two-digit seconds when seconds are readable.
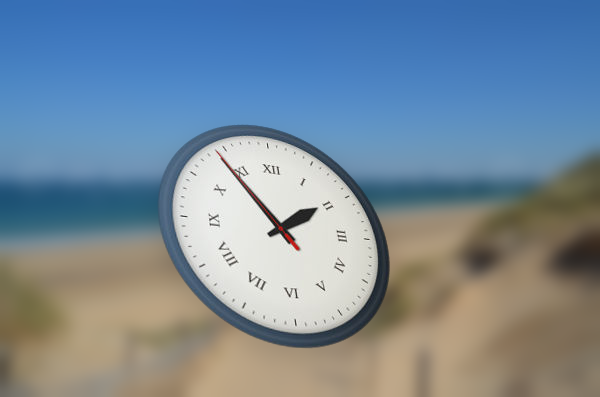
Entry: 1,53,54
